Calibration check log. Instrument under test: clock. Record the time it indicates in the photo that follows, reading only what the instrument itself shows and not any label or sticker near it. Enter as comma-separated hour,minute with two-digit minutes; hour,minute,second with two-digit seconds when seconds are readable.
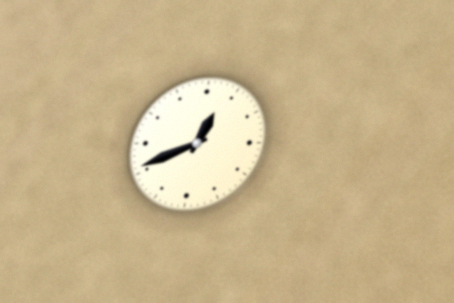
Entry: 12,41
